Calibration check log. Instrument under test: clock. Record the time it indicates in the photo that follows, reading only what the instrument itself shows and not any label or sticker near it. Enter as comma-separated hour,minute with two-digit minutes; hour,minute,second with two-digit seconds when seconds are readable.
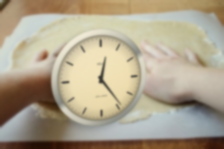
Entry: 12,24
